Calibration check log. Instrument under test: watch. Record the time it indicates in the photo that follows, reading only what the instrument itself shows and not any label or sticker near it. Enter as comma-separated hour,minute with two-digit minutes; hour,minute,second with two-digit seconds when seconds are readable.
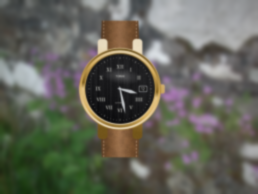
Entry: 3,28
